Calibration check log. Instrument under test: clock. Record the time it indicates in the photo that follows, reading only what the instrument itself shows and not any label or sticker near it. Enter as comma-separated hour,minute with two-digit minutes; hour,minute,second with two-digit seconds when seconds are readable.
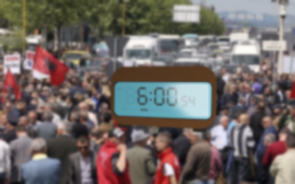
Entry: 6,00
